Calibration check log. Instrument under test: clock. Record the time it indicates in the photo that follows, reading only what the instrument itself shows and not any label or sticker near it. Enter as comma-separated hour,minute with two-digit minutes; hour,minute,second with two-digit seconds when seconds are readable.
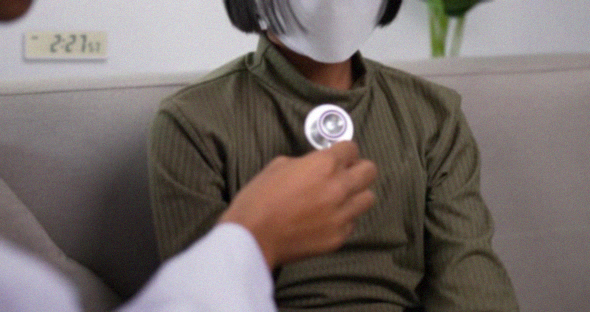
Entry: 2,27
